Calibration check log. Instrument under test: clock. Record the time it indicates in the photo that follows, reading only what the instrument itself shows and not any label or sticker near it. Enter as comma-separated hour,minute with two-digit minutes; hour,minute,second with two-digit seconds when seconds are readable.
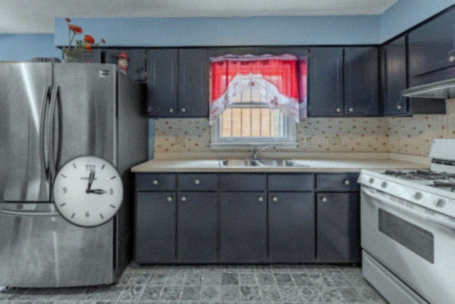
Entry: 3,02
